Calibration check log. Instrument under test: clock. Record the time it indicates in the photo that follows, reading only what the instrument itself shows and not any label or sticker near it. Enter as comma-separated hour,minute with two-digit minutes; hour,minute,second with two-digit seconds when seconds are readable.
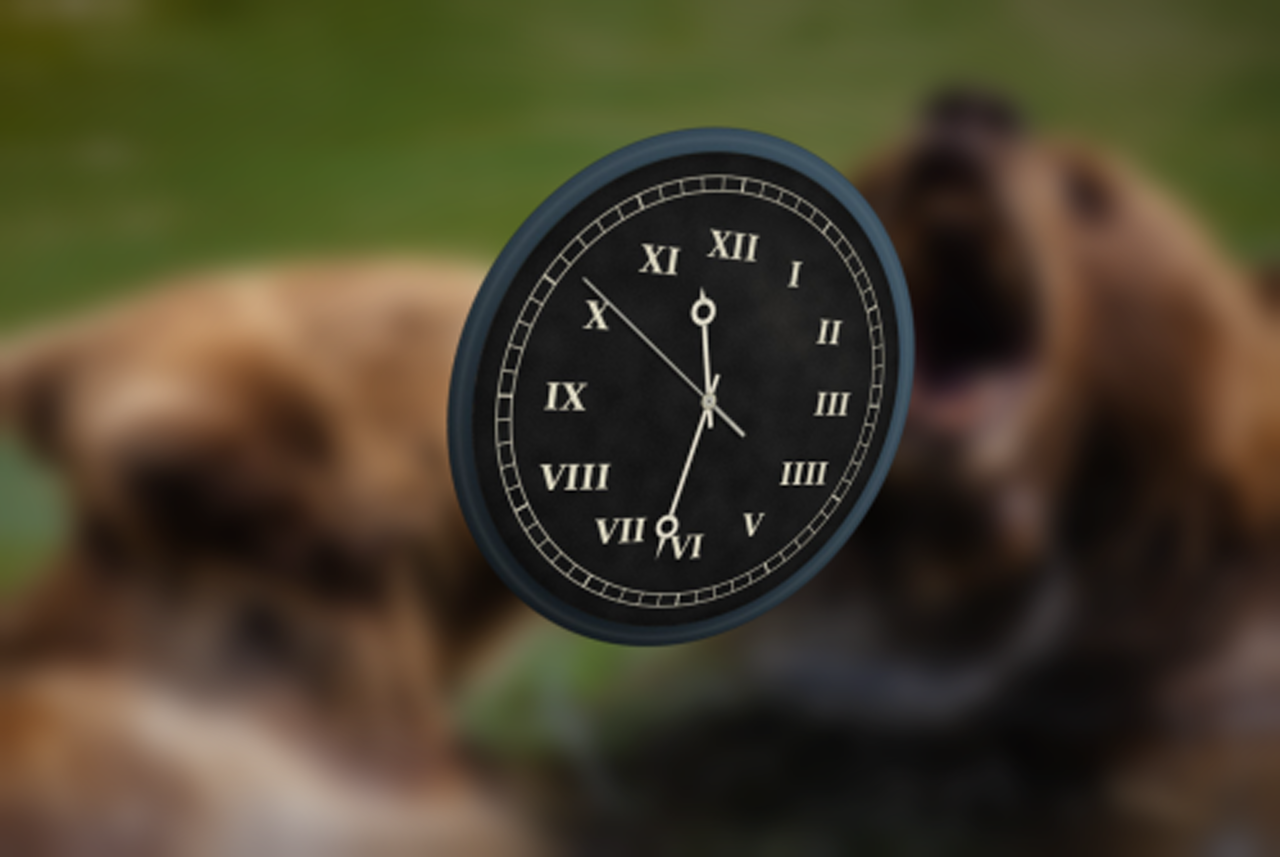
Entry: 11,31,51
